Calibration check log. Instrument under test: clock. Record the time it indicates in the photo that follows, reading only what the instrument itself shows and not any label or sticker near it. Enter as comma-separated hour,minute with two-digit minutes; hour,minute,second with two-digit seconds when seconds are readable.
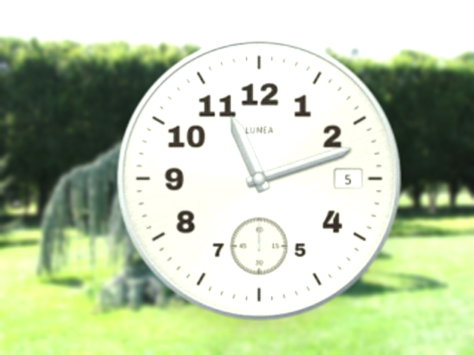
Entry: 11,12
